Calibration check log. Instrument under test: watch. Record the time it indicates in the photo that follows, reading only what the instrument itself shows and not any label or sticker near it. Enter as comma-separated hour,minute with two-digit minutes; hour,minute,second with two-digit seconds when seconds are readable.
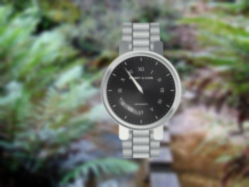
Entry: 10,54
